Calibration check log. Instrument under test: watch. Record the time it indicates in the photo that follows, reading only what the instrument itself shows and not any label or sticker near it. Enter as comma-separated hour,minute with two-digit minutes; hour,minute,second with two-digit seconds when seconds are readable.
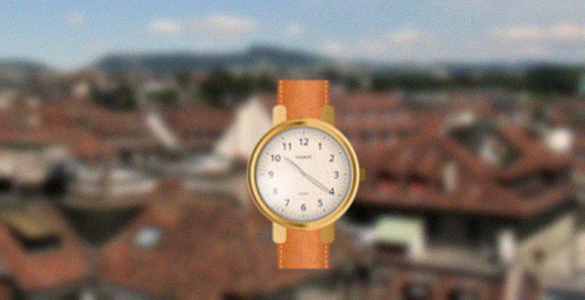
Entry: 10,21
